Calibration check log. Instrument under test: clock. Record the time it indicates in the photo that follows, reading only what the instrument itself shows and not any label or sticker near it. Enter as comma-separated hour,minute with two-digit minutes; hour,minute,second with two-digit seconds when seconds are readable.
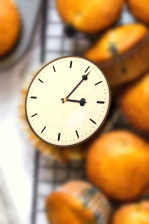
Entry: 3,06
